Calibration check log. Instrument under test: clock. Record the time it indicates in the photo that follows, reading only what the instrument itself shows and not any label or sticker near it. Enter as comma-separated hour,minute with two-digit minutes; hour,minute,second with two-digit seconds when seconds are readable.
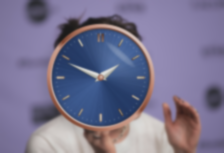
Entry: 1,49
